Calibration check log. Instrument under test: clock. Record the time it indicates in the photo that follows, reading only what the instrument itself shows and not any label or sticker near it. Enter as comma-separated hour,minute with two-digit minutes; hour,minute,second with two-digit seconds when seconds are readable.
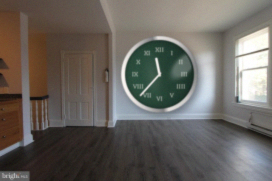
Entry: 11,37
